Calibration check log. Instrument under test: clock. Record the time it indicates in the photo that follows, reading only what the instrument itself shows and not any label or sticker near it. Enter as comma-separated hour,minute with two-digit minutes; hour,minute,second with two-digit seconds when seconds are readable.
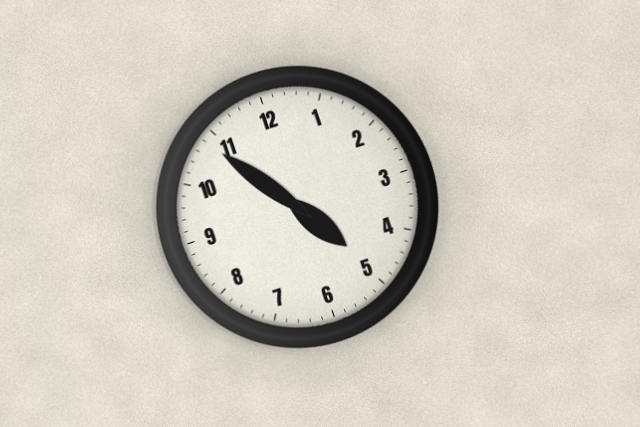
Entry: 4,54
